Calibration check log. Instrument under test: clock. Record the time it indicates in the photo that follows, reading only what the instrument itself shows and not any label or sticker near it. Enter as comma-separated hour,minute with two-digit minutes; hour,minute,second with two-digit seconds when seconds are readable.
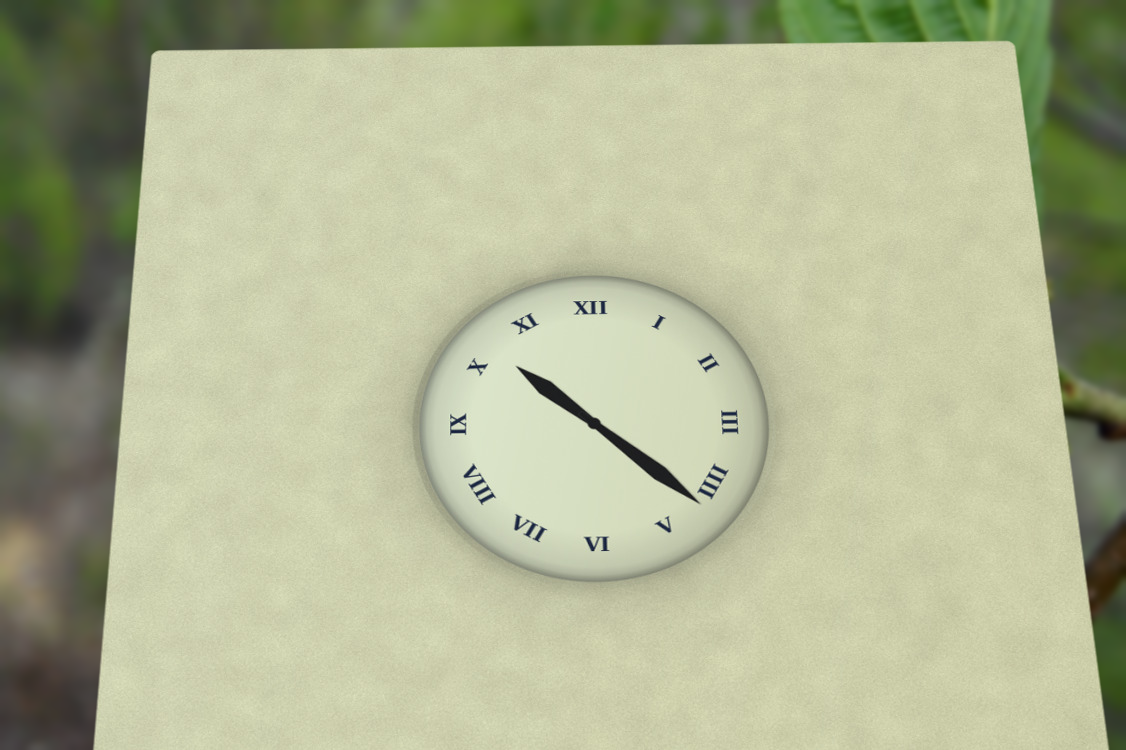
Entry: 10,22
